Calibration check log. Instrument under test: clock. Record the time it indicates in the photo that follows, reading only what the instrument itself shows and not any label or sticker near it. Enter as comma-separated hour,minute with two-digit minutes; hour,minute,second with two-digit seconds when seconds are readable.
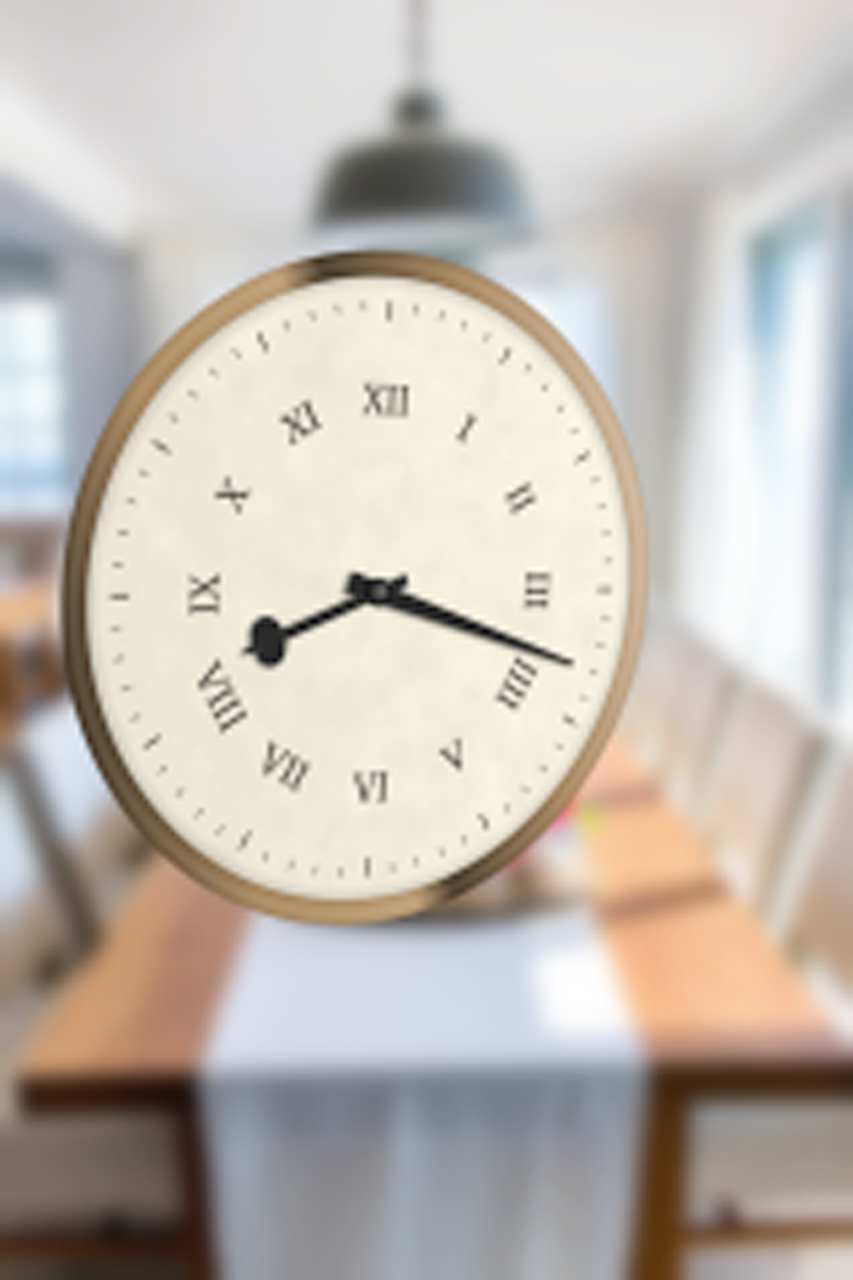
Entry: 8,18
